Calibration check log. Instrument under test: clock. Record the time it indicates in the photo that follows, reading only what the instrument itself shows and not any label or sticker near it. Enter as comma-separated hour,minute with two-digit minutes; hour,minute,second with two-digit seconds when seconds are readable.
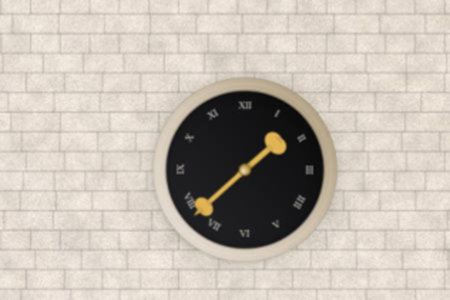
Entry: 1,38
